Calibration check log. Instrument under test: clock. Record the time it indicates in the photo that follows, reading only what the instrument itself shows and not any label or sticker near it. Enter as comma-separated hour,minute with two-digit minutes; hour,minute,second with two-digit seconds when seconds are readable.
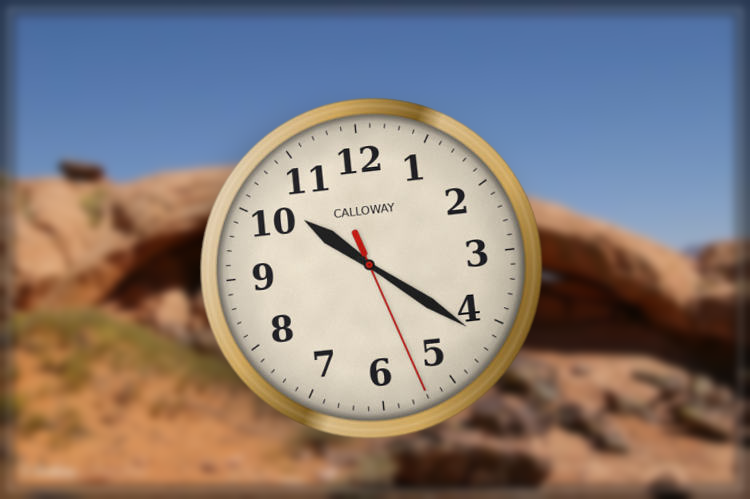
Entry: 10,21,27
